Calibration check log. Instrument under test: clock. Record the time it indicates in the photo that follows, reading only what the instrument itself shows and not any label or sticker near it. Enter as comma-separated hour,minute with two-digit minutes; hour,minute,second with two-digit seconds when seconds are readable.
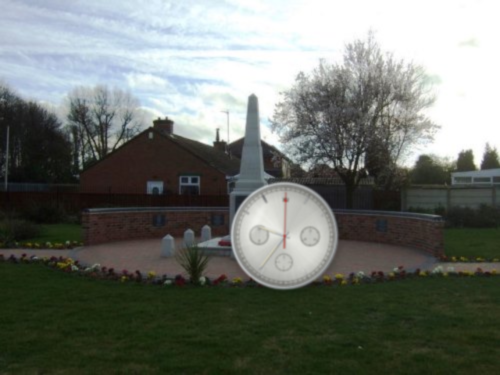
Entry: 9,36
